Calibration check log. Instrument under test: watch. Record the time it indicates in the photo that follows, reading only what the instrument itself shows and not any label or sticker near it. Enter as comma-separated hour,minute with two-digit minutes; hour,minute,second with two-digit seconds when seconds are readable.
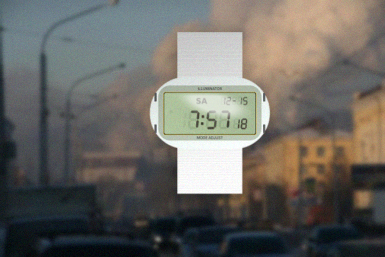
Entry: 7,57,18
